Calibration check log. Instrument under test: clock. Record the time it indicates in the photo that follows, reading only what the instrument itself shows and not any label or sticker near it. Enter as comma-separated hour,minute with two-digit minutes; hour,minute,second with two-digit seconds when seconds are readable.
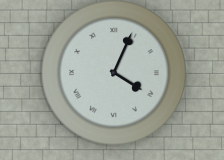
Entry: 4,04
